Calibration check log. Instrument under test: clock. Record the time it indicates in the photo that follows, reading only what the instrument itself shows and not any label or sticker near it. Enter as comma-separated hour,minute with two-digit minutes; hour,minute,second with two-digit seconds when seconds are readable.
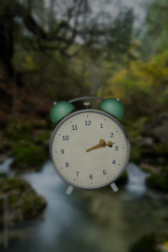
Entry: 2,13
